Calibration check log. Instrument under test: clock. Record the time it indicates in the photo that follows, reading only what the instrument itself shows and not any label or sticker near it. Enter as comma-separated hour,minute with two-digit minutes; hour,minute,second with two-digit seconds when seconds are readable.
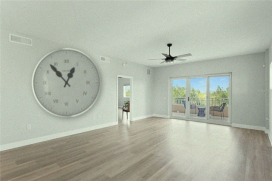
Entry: 12,53
